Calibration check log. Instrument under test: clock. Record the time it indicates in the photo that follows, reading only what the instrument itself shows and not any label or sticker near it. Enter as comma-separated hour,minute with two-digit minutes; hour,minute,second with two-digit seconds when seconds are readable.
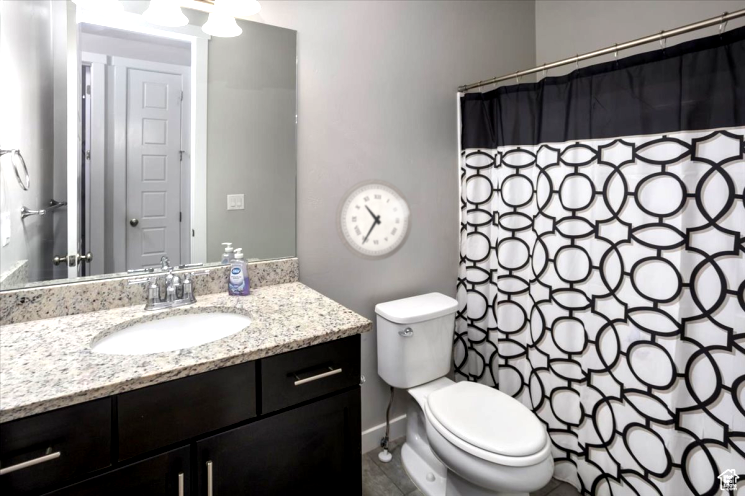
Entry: 10,35
